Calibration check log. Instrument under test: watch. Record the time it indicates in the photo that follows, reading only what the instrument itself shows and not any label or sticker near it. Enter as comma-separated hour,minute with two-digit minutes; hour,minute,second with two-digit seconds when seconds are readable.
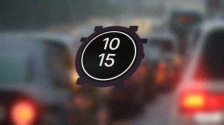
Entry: 10,15
